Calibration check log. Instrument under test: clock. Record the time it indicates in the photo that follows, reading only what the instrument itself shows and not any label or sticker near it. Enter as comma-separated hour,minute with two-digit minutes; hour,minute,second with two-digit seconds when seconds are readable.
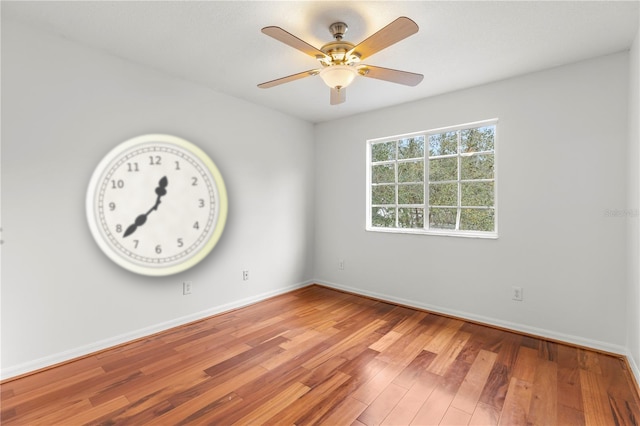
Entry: 12,38
